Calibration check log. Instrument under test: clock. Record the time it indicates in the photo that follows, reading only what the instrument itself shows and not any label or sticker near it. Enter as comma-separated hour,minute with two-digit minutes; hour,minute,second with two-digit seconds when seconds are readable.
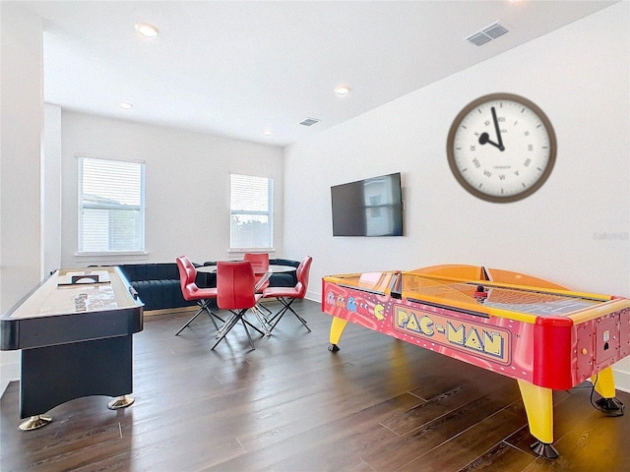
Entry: 9,58
